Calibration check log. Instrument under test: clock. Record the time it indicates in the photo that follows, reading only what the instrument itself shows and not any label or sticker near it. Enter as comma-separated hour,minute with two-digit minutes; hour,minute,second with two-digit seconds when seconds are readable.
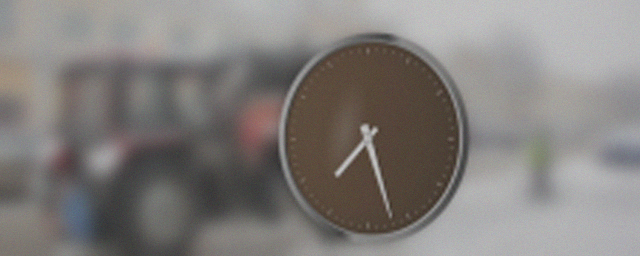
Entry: 7,27
